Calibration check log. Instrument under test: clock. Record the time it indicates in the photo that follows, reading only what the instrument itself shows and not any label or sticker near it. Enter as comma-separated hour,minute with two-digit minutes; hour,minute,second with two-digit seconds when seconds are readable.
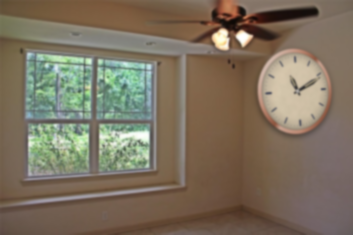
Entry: 11,11
